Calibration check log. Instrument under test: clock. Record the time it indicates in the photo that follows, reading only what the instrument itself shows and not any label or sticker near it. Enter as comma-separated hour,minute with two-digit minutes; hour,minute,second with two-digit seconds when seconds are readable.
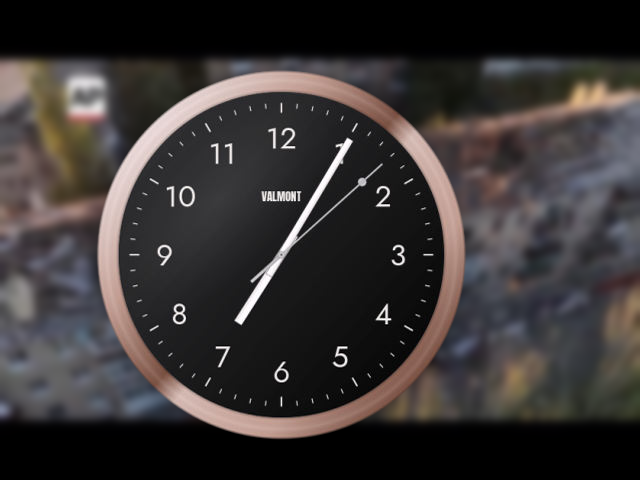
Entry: 7,05,08
